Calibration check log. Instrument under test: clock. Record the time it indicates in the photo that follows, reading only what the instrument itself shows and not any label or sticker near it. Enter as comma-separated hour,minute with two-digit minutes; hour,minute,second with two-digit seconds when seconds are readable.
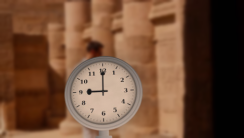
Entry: 9,00
